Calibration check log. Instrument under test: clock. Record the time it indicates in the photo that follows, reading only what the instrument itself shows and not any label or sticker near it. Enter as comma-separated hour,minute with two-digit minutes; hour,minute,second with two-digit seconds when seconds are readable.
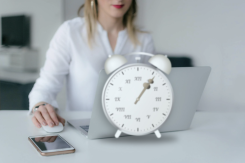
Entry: 1,06
